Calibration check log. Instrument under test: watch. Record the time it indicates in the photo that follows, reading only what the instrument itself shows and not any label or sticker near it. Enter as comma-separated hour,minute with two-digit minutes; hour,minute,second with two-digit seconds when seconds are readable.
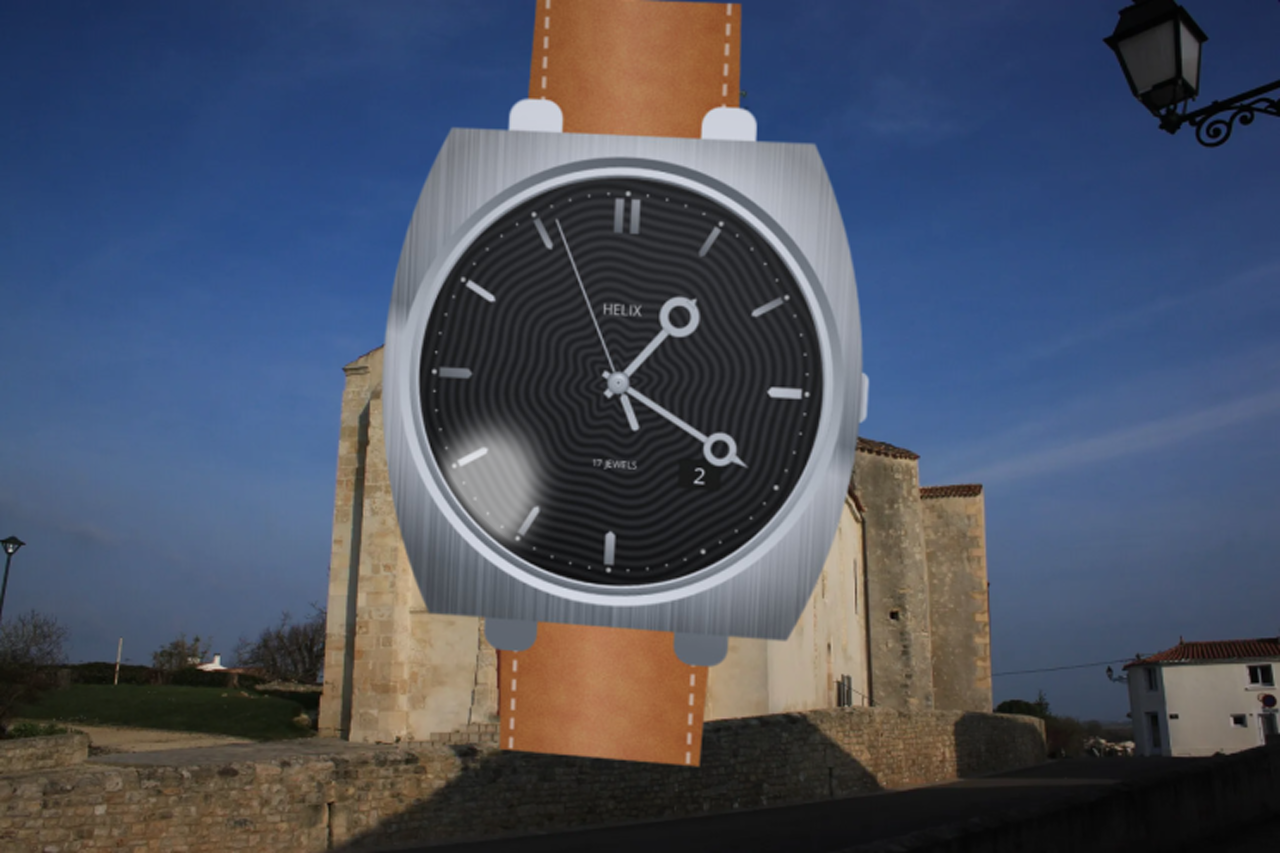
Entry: 1,19,56
